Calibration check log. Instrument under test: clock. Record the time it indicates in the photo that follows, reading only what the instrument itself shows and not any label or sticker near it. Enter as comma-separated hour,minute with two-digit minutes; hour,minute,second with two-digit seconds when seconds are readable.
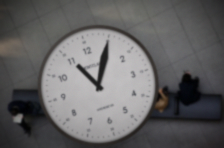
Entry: 11,05
